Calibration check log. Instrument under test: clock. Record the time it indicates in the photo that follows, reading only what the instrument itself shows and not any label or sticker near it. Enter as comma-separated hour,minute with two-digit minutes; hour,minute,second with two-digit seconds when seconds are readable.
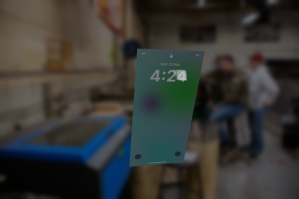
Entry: 4,24
